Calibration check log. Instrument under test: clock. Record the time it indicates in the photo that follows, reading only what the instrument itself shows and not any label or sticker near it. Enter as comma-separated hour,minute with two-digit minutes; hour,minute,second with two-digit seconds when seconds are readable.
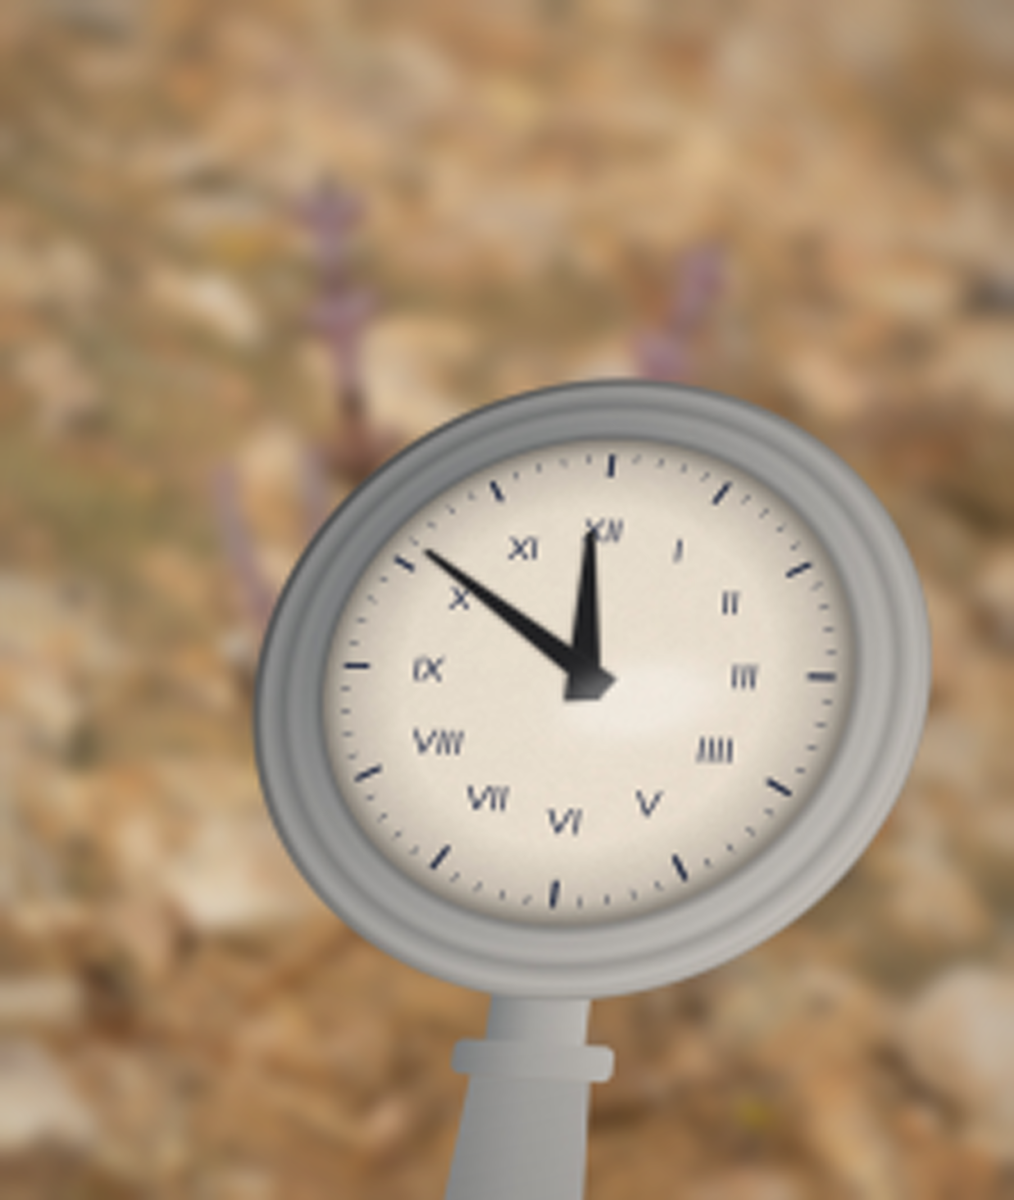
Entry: 11,51
